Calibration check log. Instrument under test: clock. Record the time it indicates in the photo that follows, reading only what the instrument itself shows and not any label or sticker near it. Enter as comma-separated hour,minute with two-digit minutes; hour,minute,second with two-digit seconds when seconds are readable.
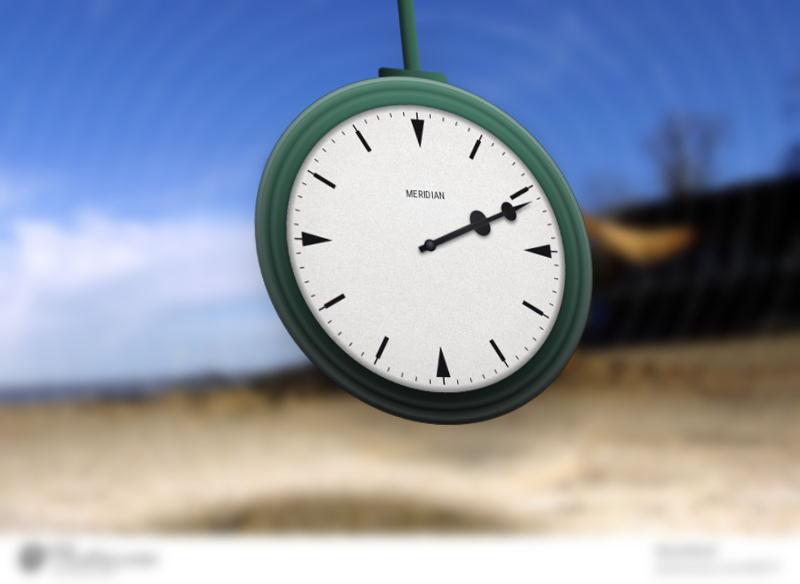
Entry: 2,11
